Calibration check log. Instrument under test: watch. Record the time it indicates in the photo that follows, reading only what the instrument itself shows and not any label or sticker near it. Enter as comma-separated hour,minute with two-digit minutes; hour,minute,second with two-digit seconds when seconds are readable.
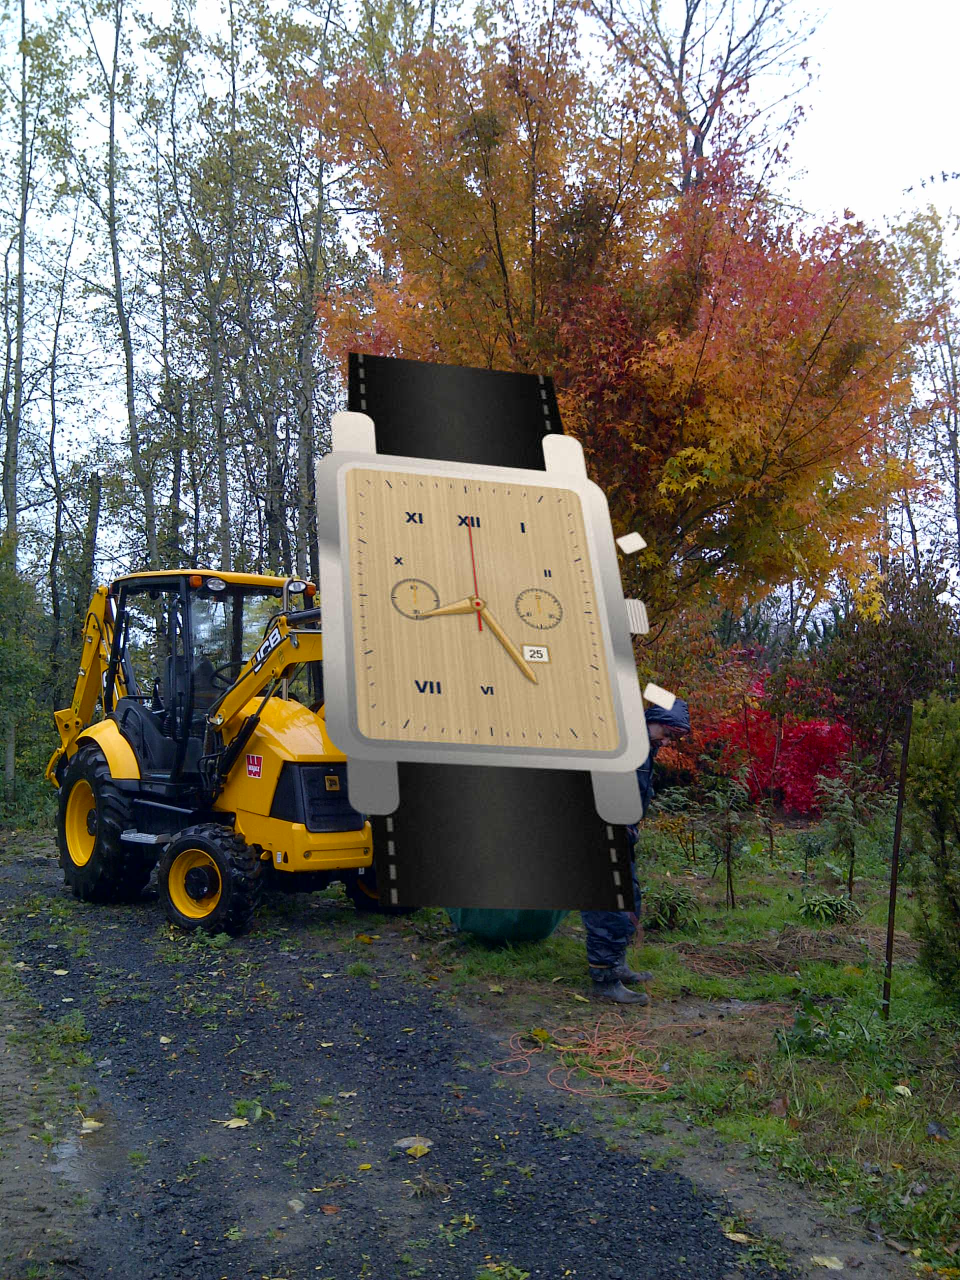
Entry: 8,25
